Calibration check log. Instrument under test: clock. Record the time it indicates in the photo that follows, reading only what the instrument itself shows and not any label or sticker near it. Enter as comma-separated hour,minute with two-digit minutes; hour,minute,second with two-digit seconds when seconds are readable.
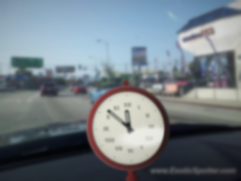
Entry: 11,52
